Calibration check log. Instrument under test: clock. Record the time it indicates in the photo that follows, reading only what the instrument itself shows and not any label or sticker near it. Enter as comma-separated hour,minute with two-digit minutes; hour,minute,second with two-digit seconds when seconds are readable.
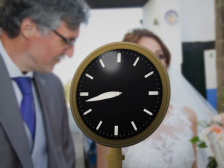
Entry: 8,43
